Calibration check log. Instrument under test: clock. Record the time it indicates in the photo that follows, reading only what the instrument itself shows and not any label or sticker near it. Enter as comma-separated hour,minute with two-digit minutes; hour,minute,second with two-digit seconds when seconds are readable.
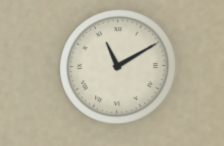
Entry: 11,10
